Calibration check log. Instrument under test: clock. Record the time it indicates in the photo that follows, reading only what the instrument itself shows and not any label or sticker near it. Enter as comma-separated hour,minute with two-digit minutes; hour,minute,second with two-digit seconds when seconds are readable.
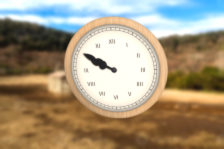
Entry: 9,50
